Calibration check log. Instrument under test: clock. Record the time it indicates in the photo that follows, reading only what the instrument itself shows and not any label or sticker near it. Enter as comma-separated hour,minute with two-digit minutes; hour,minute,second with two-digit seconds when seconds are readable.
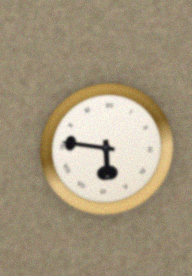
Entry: 5,46
